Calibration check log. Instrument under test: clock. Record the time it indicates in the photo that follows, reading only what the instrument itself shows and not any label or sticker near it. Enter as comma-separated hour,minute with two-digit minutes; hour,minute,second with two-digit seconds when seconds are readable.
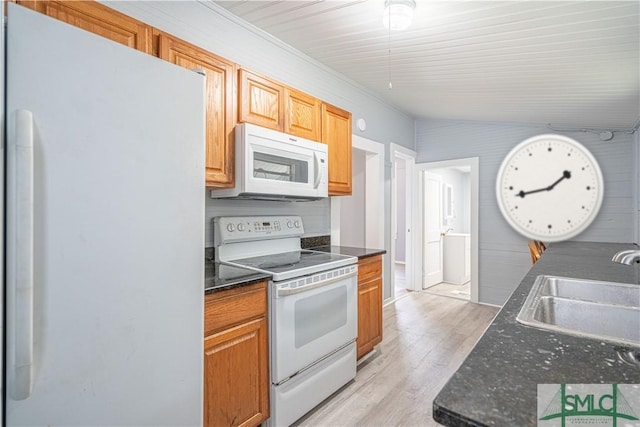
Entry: 1,43
